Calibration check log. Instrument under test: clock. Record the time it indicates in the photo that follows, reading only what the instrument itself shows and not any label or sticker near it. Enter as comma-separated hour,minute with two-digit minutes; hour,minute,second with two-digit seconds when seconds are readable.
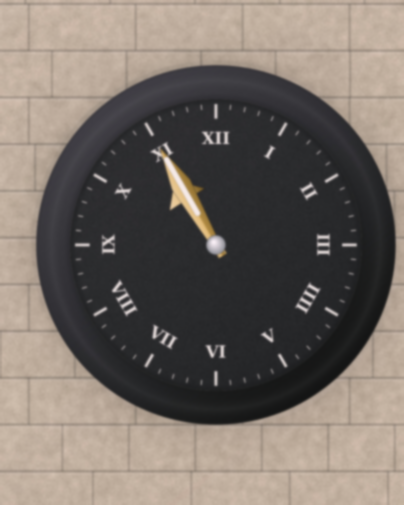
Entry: 10,55
